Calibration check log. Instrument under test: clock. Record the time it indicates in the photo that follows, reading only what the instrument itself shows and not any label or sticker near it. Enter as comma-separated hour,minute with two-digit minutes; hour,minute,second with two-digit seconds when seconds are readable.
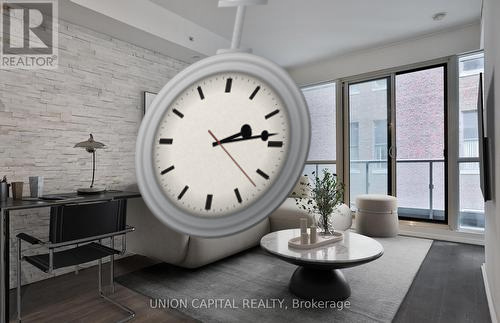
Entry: 2,13,22
